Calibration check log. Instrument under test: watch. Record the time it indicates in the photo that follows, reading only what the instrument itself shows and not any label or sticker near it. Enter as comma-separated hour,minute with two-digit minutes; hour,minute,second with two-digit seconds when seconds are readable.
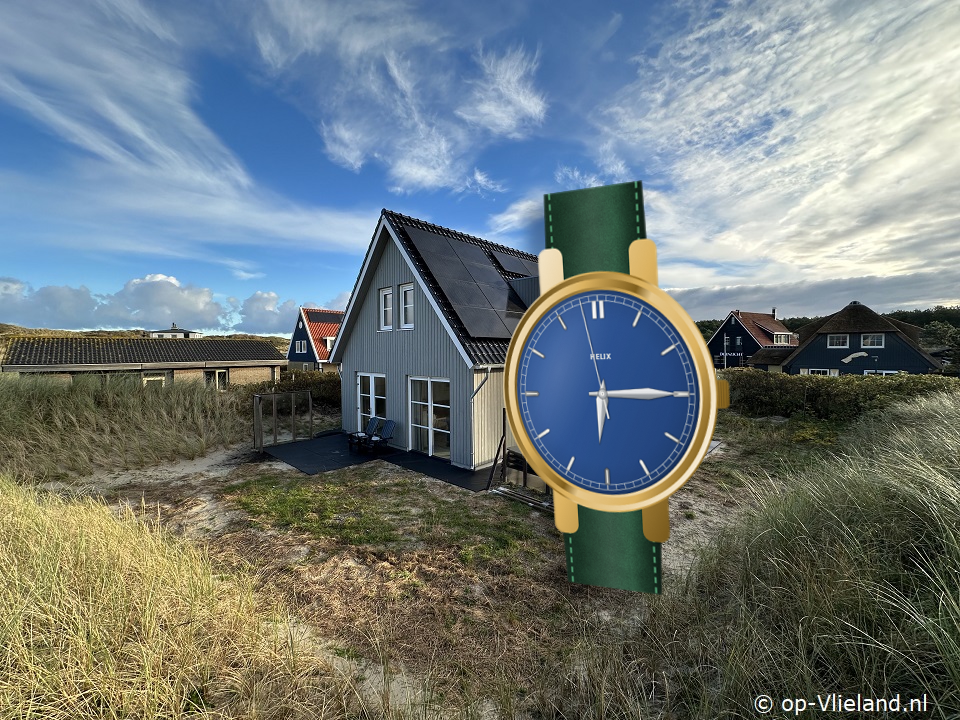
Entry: 6,14,58
